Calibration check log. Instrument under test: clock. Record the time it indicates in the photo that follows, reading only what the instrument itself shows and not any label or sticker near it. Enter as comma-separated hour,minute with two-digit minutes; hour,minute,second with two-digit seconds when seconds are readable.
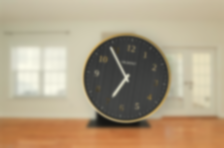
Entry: 6,54
